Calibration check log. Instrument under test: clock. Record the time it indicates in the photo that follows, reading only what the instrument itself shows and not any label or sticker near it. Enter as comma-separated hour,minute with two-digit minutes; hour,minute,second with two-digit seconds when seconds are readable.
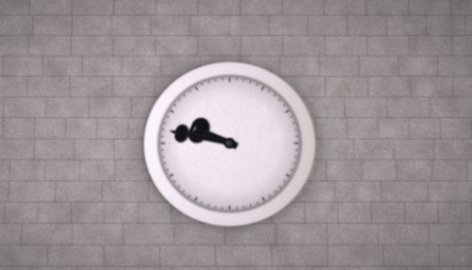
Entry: 9,47
